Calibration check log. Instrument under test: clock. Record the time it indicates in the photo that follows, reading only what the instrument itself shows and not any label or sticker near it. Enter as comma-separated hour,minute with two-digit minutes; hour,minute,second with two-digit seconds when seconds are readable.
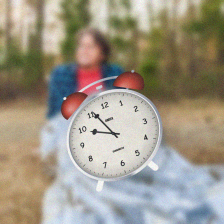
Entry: 9,56
